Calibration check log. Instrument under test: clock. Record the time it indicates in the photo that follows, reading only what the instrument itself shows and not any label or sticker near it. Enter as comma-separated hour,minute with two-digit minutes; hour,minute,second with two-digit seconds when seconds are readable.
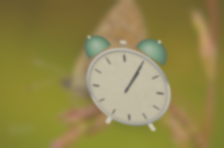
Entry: 1,05
